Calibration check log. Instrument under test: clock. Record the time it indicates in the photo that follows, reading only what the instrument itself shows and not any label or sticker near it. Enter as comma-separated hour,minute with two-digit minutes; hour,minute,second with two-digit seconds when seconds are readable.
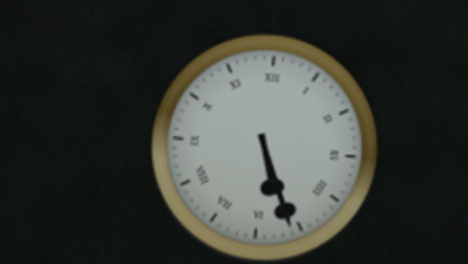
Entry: 5,26
